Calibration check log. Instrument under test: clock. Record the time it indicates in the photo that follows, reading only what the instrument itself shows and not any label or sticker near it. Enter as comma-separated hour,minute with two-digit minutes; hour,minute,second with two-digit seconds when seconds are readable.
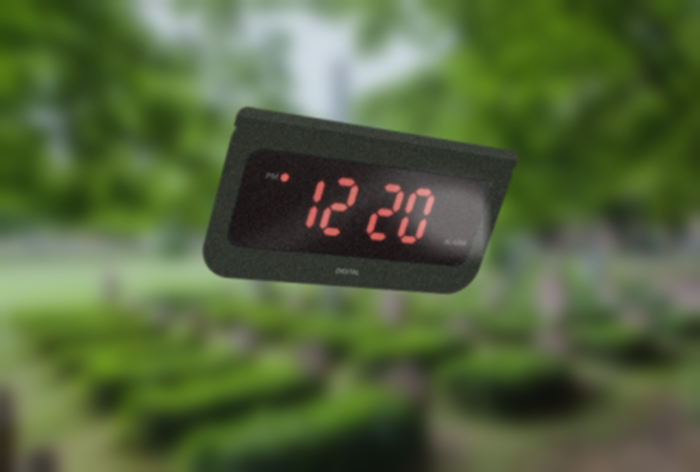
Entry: 12,20
